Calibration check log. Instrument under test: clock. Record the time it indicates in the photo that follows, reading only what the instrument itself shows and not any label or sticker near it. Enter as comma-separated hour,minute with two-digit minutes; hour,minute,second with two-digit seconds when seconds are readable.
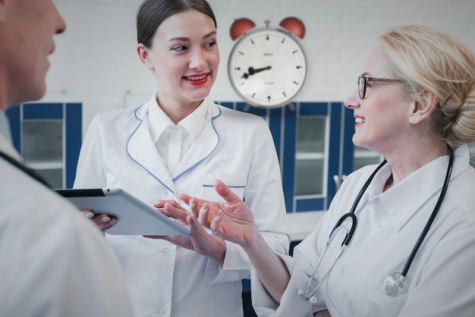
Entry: 8,42
